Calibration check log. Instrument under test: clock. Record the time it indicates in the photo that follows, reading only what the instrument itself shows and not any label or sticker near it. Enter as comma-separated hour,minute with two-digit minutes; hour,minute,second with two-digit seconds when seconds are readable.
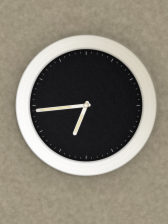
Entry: 6,44
